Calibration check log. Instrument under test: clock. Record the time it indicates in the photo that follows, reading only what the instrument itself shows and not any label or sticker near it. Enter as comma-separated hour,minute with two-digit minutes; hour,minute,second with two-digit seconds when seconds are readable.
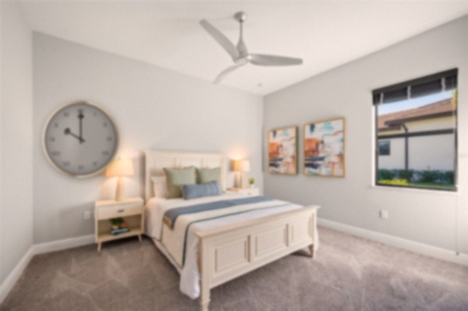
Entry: 10,00
